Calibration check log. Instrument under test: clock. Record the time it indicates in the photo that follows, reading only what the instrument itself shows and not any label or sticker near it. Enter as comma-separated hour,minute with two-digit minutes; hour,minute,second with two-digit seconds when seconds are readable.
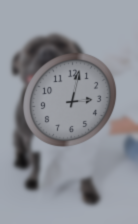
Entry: 3,02
